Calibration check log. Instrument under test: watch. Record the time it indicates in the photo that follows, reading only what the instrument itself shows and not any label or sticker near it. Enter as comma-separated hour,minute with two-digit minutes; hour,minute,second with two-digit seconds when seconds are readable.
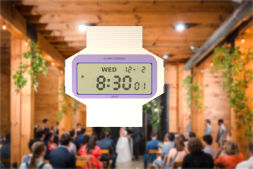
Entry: 8,30,01
